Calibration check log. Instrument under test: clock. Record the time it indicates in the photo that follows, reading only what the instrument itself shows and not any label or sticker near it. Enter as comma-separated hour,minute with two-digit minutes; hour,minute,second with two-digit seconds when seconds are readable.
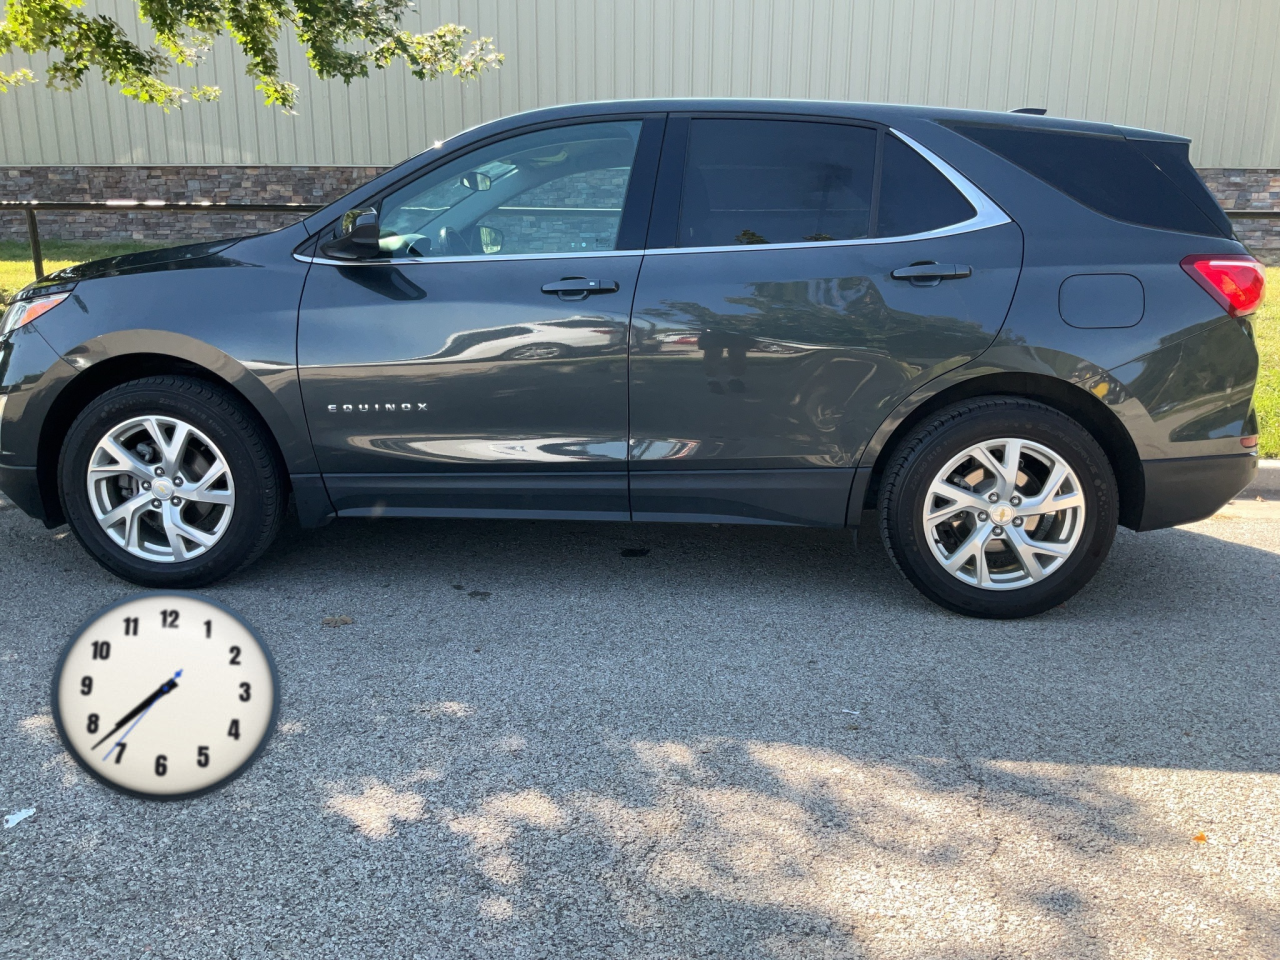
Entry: 7,37,36
